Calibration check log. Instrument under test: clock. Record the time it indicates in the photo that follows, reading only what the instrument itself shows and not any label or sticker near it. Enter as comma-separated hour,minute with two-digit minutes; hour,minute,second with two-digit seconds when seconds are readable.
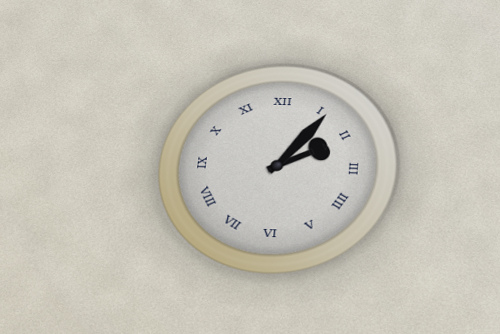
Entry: 2,06
